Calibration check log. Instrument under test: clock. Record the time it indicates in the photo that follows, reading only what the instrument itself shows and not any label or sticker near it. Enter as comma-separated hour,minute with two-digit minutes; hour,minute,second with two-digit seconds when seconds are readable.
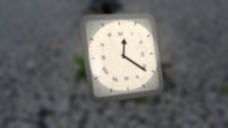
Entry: 12,21
